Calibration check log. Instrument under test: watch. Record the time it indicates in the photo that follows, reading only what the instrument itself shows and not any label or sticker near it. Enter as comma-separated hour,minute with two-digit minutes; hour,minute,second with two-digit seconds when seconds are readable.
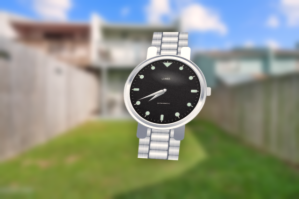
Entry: 7,41
